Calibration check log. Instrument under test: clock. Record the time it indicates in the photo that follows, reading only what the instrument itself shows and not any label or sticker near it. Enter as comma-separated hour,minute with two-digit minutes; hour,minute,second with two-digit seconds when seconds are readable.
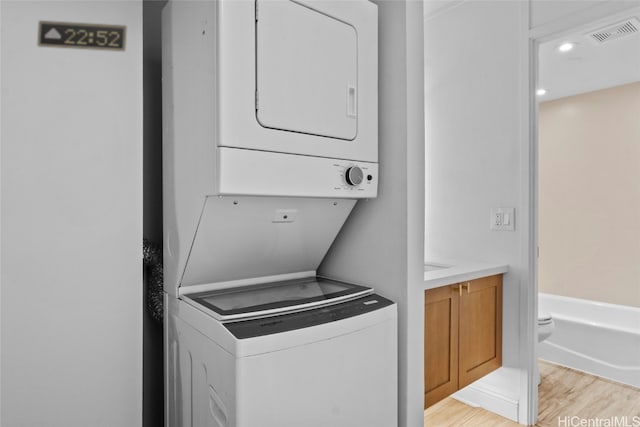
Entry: 22,52
